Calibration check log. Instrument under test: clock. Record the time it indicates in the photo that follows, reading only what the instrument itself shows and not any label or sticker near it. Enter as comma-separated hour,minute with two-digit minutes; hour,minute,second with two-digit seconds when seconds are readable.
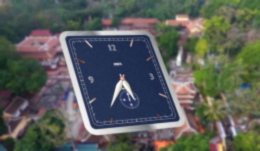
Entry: 5,36
